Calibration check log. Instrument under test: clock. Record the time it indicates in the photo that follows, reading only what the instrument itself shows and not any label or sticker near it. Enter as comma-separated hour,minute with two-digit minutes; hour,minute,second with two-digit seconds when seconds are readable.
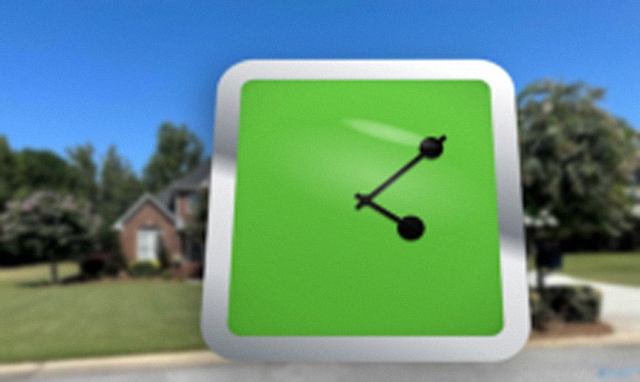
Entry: 4,08
